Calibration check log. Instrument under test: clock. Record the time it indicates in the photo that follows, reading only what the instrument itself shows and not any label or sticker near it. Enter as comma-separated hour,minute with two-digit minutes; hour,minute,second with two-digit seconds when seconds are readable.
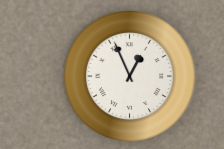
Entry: 12,56
